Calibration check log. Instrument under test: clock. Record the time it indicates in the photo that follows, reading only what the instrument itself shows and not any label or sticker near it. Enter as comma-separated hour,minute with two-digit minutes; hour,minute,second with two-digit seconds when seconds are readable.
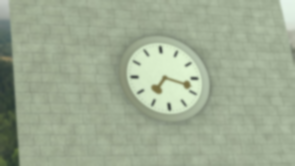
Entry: 7,18
